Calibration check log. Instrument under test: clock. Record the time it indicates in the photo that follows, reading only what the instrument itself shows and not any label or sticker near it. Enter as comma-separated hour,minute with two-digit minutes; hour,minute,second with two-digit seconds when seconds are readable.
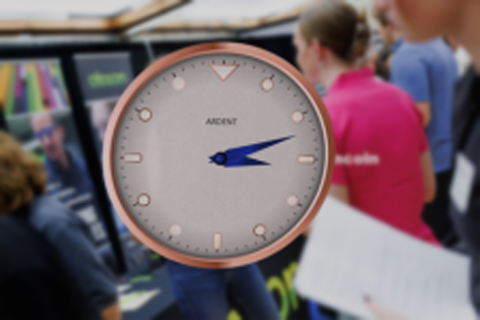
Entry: 3,12
